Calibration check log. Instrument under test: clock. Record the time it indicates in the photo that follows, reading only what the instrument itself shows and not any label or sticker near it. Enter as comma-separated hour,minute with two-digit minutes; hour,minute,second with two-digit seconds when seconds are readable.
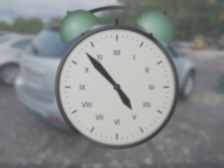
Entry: 4,53
